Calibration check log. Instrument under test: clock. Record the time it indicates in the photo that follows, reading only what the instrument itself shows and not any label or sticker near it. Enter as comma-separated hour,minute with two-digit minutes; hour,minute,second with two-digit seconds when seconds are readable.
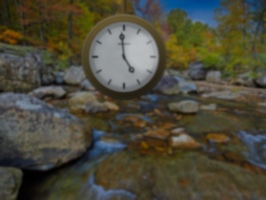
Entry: 4,59
